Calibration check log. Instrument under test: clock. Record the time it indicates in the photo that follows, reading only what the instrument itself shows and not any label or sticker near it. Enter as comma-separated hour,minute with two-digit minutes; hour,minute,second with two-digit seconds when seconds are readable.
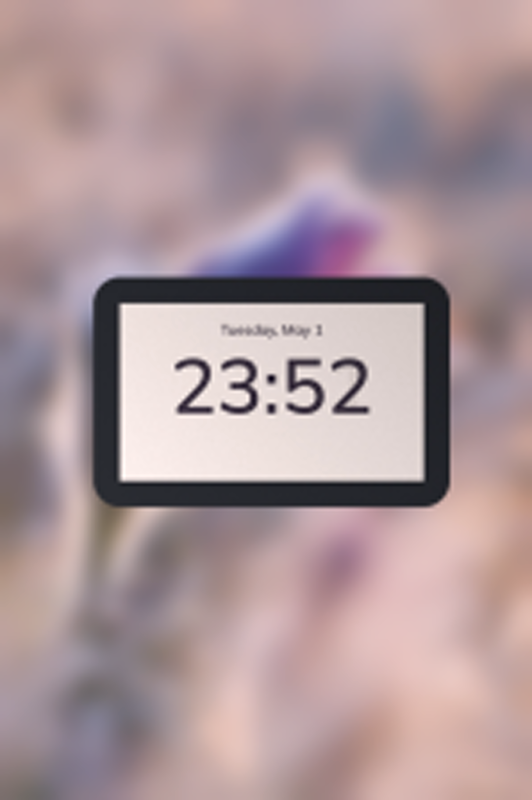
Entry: 23,52
